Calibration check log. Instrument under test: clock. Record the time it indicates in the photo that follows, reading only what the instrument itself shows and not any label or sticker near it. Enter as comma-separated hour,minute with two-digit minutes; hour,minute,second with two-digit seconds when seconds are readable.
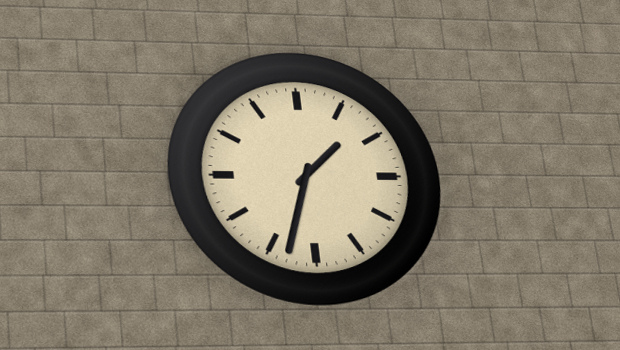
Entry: 1,33
